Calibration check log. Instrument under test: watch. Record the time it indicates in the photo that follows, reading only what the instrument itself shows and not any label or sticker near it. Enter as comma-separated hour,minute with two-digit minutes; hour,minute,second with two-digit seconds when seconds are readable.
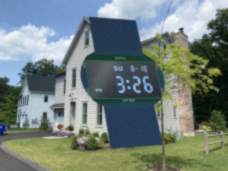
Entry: 3,26
